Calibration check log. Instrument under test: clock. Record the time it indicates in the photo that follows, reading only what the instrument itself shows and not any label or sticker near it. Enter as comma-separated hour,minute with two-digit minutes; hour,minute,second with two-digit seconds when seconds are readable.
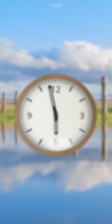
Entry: 5,58
